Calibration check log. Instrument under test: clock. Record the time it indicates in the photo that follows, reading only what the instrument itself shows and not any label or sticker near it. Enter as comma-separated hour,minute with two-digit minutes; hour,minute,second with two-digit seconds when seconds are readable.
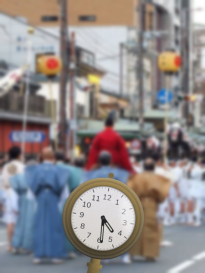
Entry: 4,29
